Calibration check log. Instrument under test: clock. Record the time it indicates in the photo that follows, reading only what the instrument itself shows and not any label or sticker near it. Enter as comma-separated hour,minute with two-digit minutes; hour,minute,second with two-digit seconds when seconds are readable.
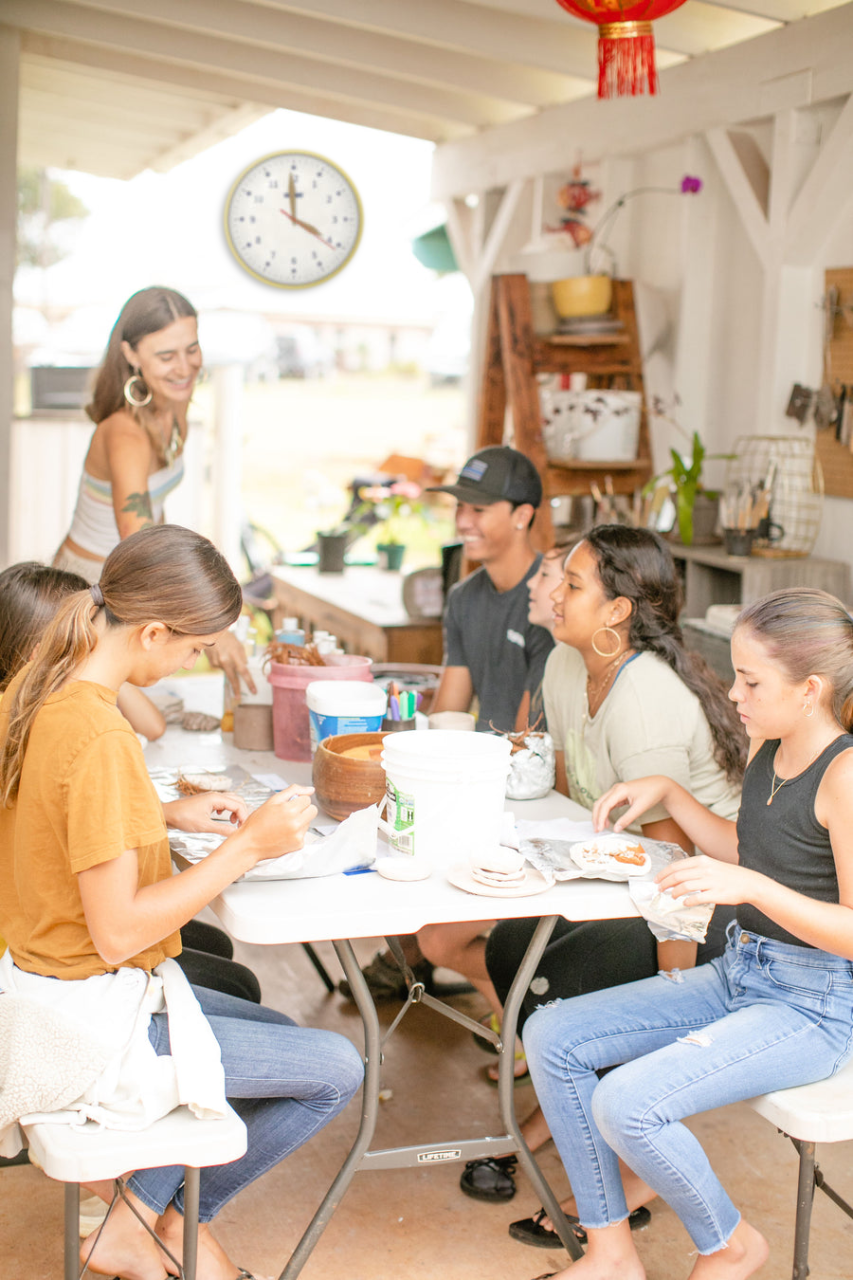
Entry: 3,59,21
